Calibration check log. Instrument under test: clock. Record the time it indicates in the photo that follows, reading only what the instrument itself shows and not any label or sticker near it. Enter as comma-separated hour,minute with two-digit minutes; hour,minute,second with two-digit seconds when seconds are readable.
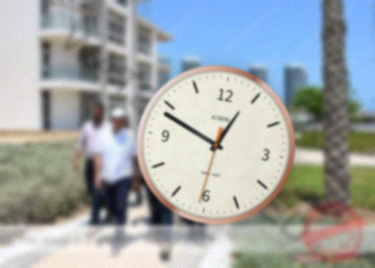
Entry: 12,48,31
